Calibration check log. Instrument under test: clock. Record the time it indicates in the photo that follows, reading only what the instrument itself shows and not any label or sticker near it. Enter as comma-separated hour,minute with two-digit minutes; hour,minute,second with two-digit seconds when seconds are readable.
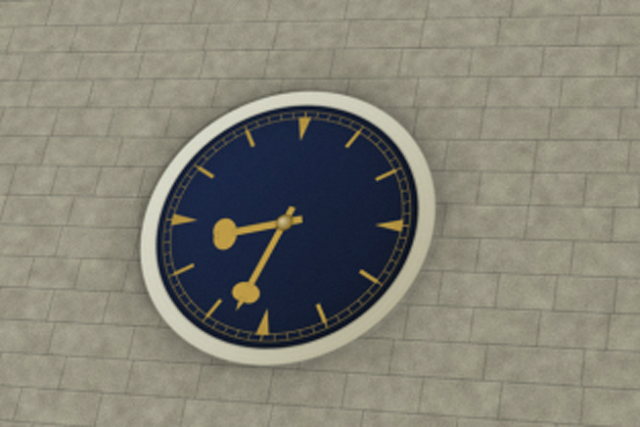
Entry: 8,33
